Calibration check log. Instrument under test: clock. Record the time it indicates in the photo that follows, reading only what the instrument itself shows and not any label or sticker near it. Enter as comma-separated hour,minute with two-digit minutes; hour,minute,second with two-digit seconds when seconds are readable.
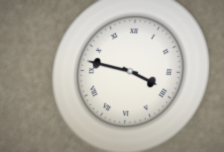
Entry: 3,47
